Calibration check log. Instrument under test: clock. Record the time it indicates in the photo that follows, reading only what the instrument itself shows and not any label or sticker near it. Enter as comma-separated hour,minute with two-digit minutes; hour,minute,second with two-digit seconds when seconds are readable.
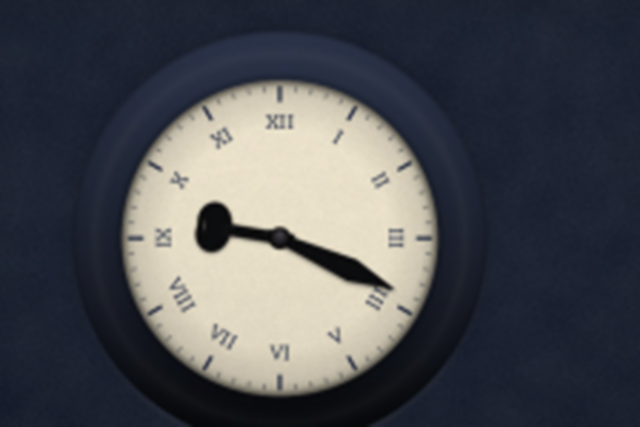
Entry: 9,19
